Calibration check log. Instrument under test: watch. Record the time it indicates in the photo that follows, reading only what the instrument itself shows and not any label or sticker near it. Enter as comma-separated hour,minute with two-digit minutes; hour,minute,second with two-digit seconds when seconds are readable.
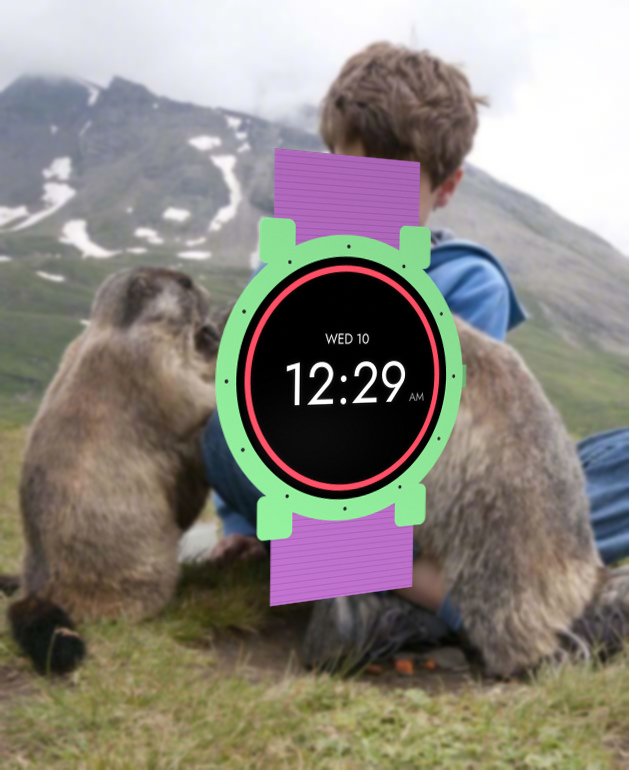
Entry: 12,29
